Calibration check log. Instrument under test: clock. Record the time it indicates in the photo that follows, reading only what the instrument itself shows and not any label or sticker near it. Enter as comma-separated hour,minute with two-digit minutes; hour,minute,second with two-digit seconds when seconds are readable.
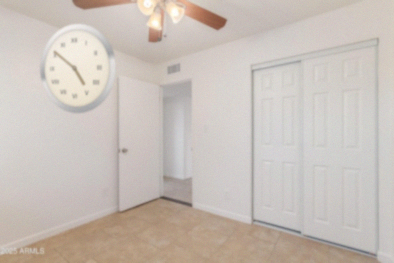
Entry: 4,51
